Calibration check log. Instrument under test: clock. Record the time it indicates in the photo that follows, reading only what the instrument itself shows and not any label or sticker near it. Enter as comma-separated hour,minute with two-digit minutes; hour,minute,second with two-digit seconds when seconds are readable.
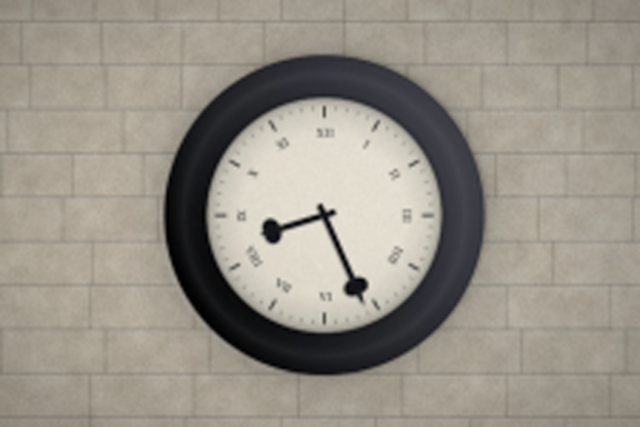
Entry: 8,26
